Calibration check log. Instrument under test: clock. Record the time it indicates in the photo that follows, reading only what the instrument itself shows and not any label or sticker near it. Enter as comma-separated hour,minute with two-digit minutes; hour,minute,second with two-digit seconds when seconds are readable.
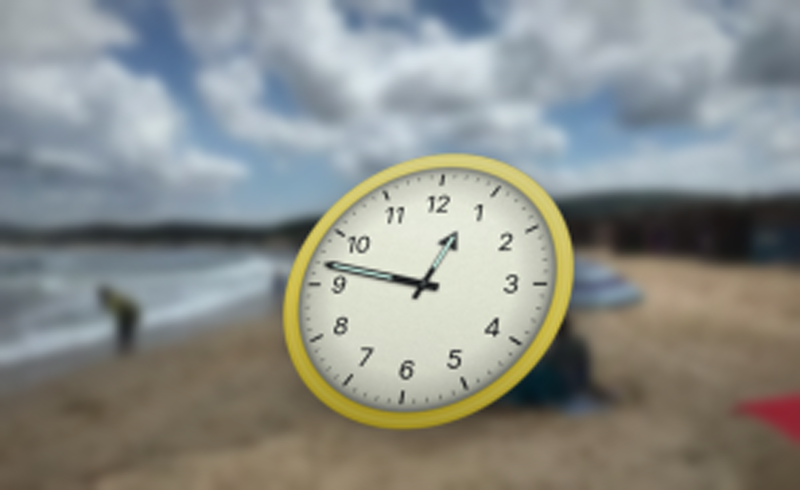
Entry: 12,47
